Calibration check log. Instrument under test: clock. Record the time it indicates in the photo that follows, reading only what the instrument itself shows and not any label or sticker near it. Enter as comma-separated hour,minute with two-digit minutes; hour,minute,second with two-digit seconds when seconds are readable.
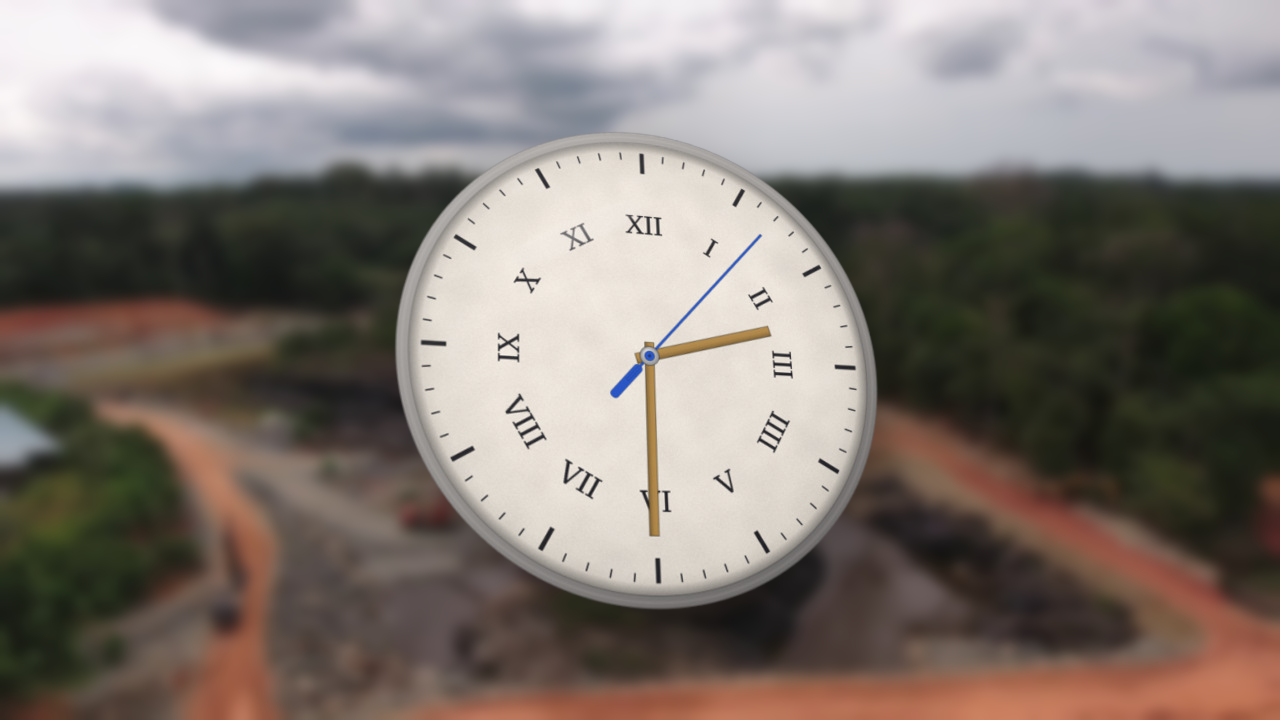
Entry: 2,30,07
